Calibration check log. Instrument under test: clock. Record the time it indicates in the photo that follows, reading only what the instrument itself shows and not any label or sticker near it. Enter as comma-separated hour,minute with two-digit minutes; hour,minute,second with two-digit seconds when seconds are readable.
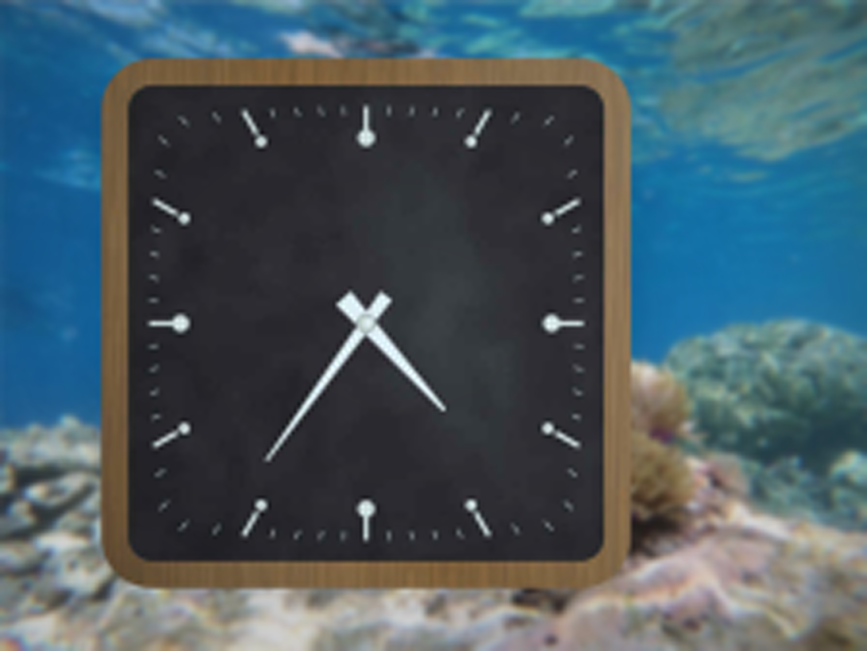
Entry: 4,36
